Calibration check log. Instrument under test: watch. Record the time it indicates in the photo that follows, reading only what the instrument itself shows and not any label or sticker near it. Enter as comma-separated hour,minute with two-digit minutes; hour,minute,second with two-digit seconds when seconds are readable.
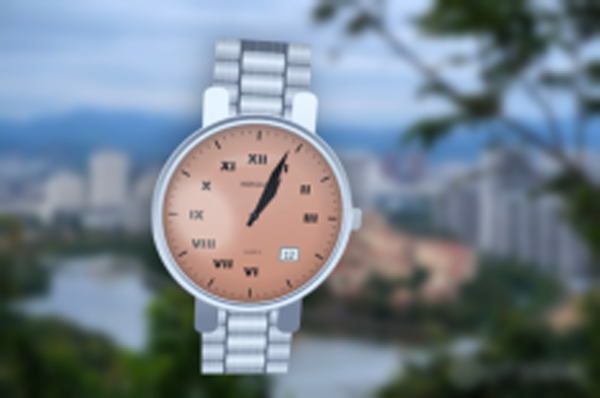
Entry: 1,04
